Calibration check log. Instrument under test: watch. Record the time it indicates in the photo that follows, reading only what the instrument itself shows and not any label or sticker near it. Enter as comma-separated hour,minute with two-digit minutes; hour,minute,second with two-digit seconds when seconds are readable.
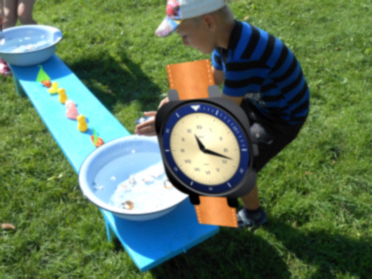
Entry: 11,18
